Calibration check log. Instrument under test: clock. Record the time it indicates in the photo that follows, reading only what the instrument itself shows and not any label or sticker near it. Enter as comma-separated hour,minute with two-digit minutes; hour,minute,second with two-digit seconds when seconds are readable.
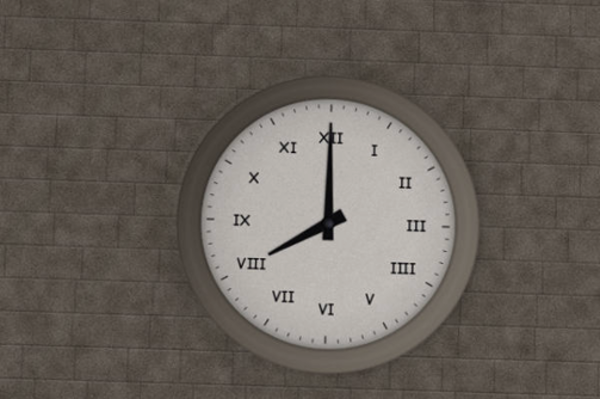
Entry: 8,00
